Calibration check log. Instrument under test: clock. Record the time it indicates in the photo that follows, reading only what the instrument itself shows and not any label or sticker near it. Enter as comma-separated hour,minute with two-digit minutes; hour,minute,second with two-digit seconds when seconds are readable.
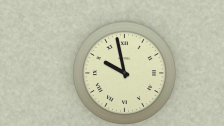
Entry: 9,58
